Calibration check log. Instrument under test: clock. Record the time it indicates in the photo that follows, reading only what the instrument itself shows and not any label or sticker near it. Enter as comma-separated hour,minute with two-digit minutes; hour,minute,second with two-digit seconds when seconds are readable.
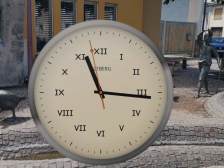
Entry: 11,15,58
